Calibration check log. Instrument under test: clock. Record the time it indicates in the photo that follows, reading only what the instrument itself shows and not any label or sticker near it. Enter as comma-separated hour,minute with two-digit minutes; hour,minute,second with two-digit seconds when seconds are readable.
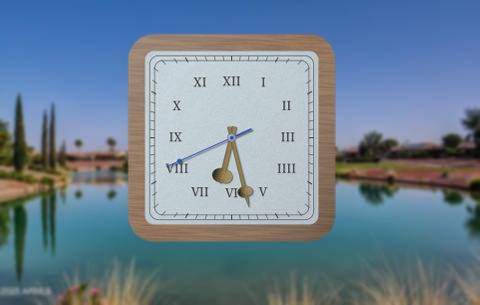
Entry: 6,27,41
